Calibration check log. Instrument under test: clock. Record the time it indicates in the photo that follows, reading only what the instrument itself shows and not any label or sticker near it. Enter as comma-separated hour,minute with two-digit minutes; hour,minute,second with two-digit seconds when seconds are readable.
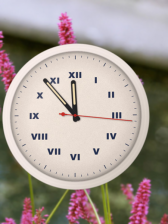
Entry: 11,53,16
